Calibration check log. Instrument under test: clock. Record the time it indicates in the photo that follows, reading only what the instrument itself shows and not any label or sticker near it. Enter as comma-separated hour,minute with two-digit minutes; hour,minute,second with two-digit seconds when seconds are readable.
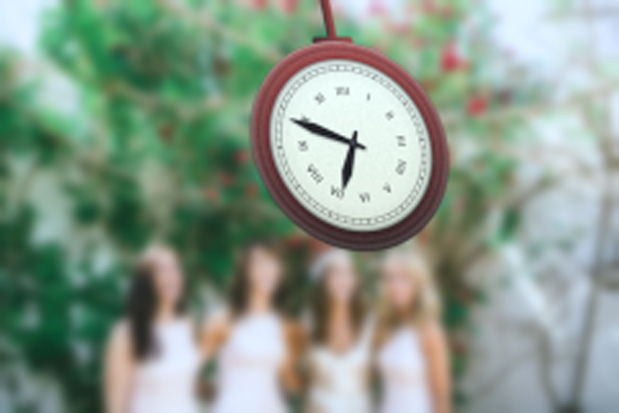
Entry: 6,49
